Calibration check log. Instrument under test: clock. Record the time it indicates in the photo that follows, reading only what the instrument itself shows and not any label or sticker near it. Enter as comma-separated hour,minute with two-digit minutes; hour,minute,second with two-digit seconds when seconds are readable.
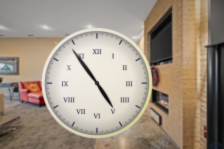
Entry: 4,54
